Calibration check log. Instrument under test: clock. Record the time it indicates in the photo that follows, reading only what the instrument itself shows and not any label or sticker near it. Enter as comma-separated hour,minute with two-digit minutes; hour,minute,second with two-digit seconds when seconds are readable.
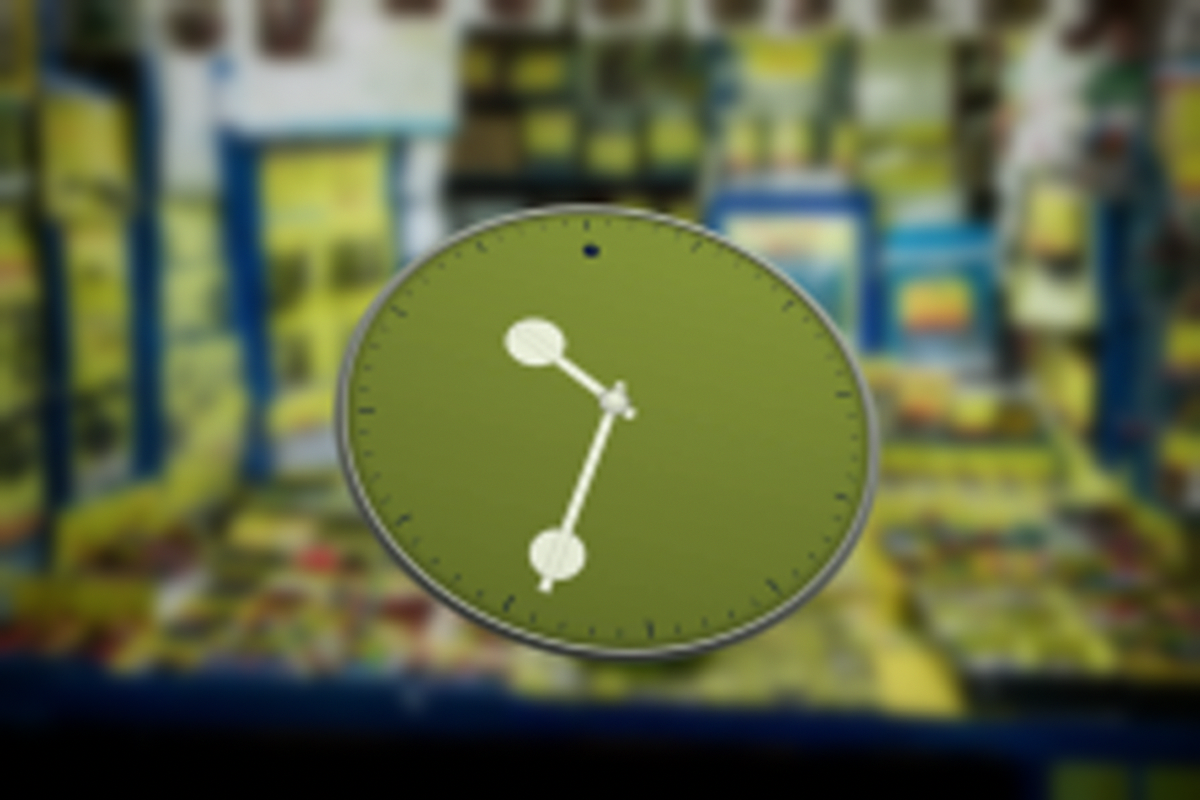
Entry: 10,34
